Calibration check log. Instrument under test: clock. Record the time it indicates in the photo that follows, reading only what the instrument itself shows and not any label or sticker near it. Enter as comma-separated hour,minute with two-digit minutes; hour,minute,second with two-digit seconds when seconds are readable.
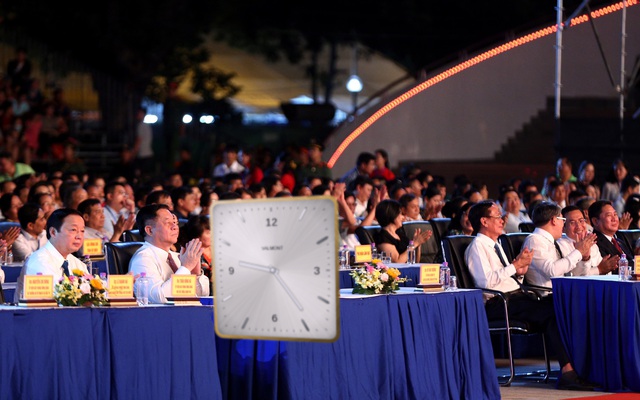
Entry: 9,24
